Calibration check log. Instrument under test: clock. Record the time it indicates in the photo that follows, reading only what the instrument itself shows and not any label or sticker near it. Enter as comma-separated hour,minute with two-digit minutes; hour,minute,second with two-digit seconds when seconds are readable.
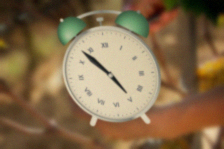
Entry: 4,53
